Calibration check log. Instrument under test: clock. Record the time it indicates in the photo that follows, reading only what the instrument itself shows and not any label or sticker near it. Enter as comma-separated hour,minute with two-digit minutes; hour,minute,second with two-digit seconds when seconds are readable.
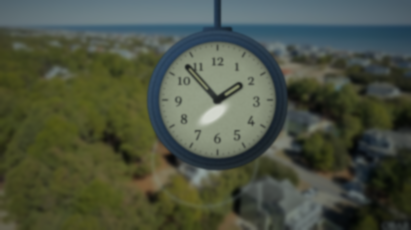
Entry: 1,53
